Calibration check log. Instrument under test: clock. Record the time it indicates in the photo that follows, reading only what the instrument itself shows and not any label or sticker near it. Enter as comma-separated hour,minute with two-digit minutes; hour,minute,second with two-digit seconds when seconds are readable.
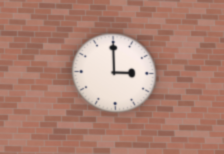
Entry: 3,00
